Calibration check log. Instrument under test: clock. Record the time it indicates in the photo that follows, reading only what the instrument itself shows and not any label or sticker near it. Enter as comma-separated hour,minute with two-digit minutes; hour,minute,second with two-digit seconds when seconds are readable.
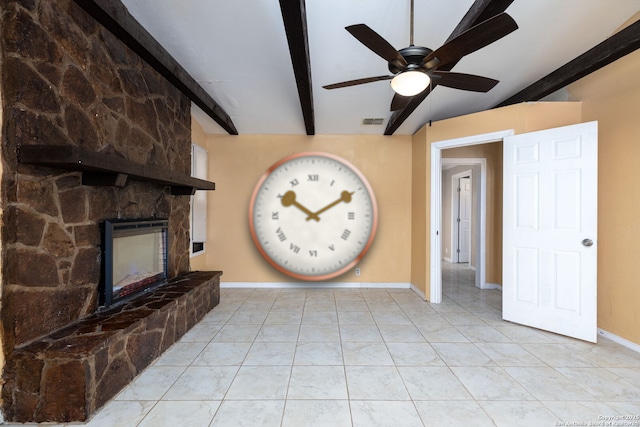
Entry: 10,10
